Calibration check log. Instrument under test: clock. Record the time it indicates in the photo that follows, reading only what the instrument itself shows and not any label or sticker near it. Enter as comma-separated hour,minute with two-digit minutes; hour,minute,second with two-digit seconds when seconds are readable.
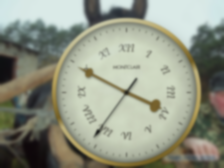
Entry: 3,49,36
